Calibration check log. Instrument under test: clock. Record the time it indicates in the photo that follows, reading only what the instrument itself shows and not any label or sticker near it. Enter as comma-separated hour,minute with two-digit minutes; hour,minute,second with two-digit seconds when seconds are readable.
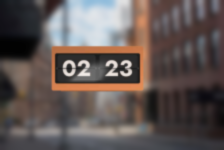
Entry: 2,23
